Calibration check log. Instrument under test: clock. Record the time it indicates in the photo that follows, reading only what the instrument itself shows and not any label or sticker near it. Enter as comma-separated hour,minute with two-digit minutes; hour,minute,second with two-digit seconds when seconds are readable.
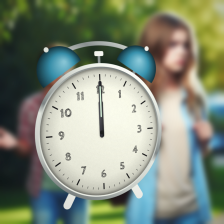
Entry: 12,00
